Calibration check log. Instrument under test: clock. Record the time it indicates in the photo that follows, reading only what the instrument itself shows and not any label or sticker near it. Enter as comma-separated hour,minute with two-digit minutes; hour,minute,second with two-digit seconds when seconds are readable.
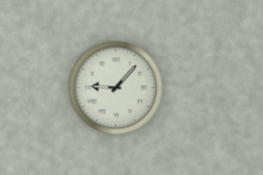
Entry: 9,07
